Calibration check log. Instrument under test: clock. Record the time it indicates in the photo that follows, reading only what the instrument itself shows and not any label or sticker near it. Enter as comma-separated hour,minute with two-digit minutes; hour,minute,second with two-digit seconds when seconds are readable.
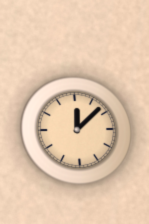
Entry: 12,08
